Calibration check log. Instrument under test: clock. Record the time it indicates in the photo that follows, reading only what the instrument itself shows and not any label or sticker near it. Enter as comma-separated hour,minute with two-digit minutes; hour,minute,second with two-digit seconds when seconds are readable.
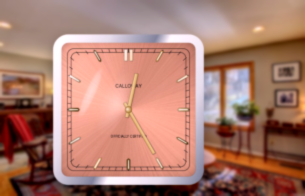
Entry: 12,25
